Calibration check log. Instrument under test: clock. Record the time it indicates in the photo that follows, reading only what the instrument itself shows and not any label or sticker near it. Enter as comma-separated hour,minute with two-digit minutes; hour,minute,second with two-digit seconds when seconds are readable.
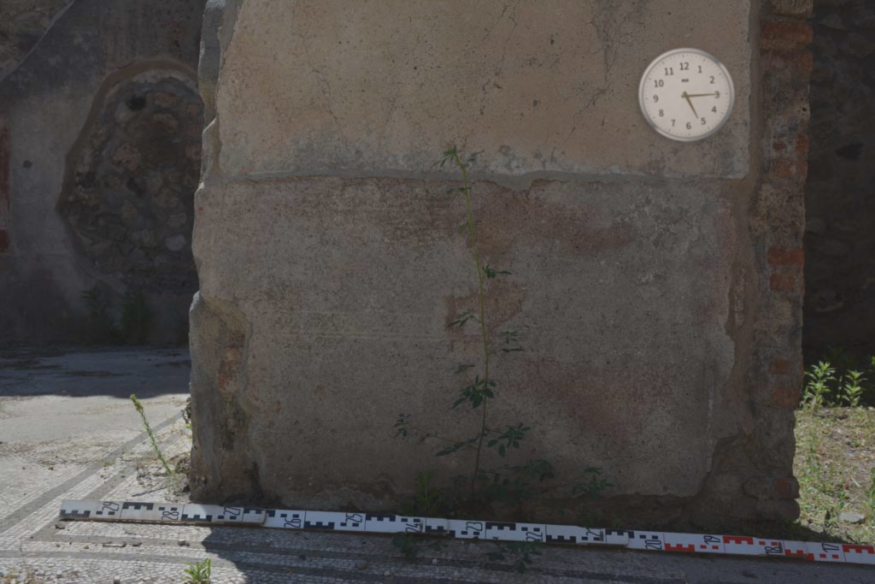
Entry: 5,15
